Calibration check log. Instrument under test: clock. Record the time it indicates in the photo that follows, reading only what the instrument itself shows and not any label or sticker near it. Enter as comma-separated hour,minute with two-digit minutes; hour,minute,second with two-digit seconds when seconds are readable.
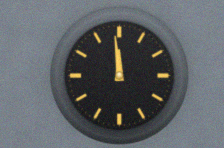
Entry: 11,59
